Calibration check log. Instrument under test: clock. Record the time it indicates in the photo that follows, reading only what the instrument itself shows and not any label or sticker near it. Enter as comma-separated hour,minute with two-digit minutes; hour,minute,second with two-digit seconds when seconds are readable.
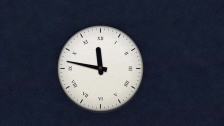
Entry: 11,47
